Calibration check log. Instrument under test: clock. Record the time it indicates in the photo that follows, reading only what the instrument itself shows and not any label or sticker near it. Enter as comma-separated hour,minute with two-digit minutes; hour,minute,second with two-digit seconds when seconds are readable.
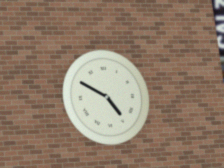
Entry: 4,50
